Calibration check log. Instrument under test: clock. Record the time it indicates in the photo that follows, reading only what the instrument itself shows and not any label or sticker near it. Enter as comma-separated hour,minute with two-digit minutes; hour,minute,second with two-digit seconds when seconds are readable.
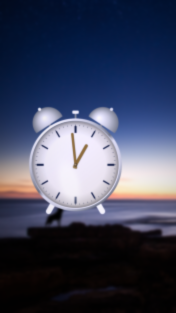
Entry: 12,59
